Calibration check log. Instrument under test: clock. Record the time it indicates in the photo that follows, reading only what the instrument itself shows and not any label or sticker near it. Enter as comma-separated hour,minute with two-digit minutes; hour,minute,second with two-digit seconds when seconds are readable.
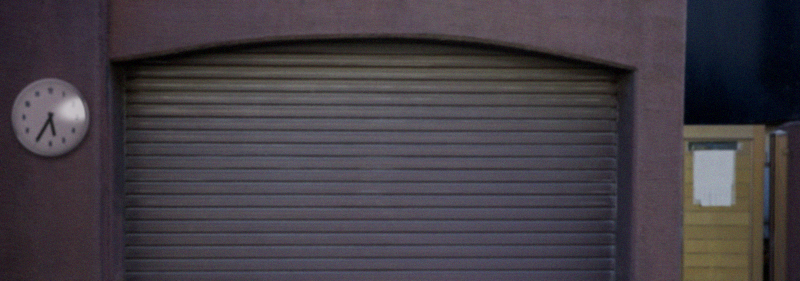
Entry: 5,35
